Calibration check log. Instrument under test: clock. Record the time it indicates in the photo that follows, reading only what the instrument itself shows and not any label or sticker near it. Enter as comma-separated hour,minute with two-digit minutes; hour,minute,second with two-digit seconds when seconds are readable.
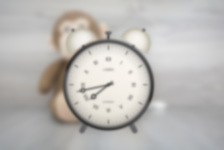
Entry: 7,43
